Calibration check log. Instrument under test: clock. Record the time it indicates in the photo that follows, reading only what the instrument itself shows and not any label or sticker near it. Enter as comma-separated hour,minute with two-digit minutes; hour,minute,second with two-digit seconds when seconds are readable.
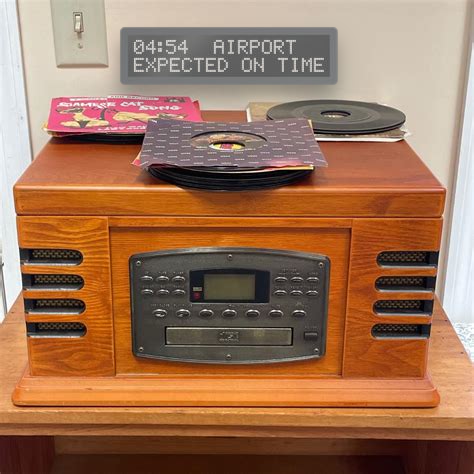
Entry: 4,54
